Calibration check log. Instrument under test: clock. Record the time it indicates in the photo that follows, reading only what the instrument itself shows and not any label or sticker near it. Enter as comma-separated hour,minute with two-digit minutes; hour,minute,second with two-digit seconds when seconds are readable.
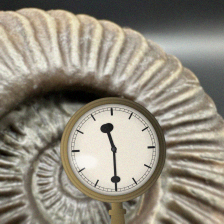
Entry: 11,30
